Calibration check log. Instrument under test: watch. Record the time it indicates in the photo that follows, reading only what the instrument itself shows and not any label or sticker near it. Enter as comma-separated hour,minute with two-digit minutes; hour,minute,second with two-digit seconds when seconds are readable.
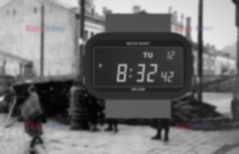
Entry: 8,32
